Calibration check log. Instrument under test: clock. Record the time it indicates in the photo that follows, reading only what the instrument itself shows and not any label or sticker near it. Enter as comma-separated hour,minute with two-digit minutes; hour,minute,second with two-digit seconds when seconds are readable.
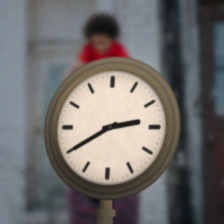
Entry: 2,40
